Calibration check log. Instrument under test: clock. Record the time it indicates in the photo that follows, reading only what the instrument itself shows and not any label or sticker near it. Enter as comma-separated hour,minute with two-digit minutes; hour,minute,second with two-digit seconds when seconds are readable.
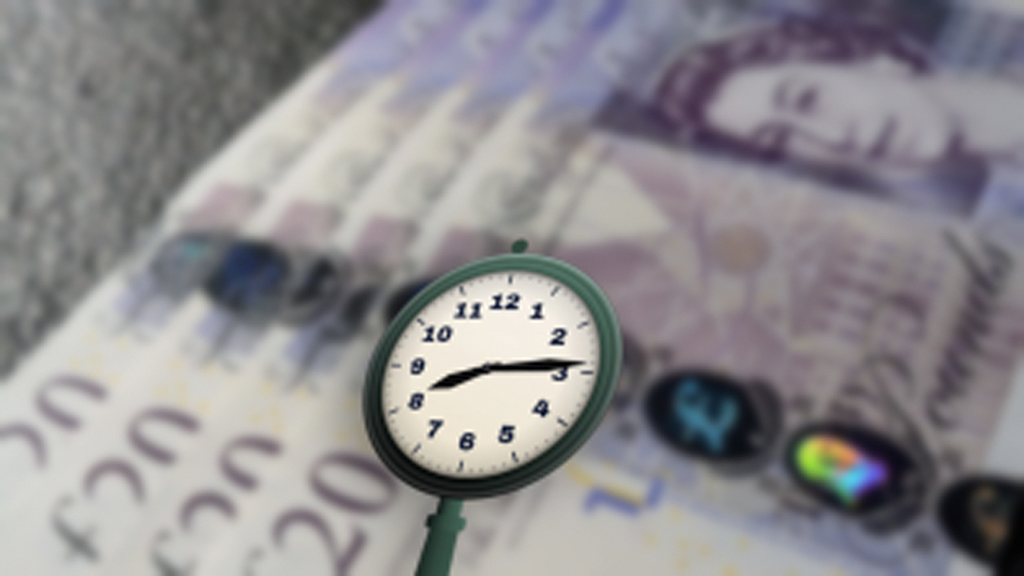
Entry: 8,14
